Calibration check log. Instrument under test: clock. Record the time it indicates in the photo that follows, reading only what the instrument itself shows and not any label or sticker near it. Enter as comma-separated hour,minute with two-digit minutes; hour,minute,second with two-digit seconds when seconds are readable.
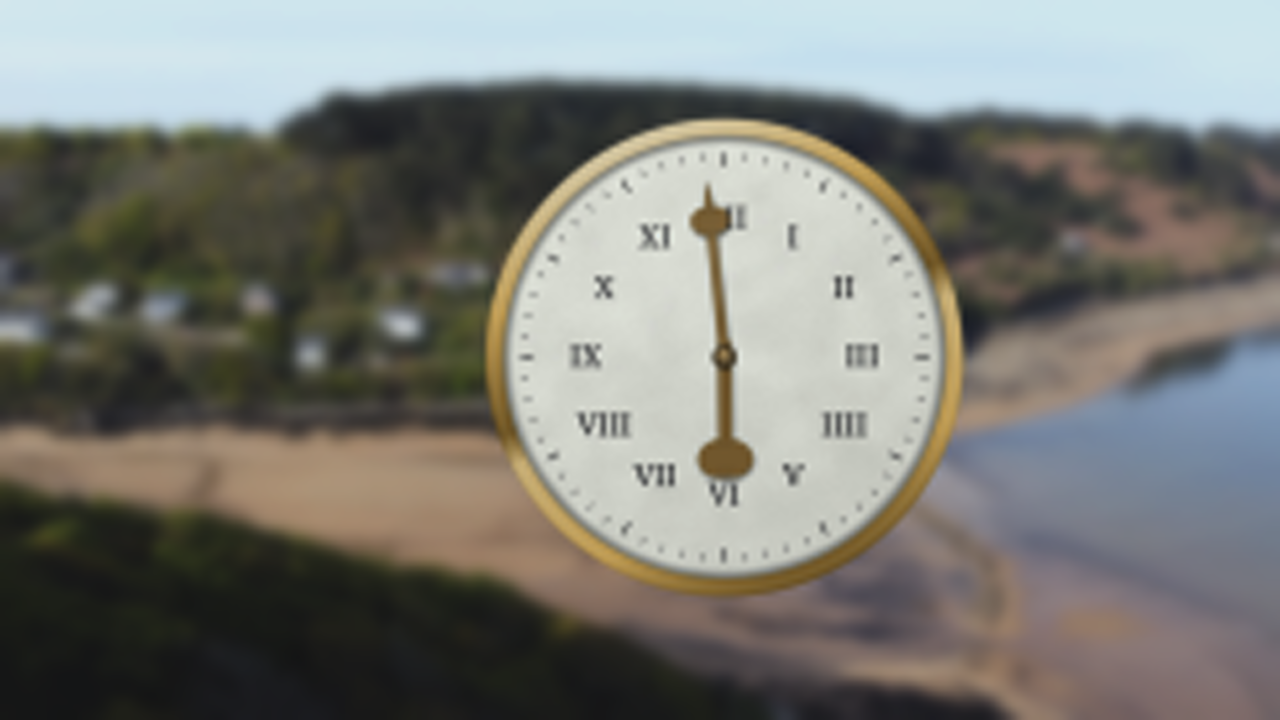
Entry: 5,59
